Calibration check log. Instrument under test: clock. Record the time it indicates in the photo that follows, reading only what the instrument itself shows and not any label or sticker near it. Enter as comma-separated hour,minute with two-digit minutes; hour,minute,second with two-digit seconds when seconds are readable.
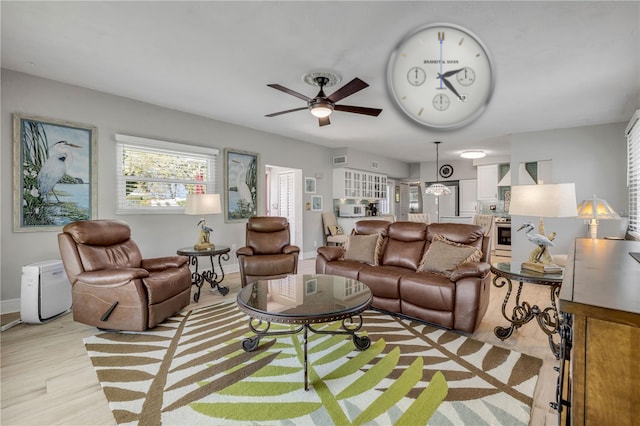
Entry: 2,23
